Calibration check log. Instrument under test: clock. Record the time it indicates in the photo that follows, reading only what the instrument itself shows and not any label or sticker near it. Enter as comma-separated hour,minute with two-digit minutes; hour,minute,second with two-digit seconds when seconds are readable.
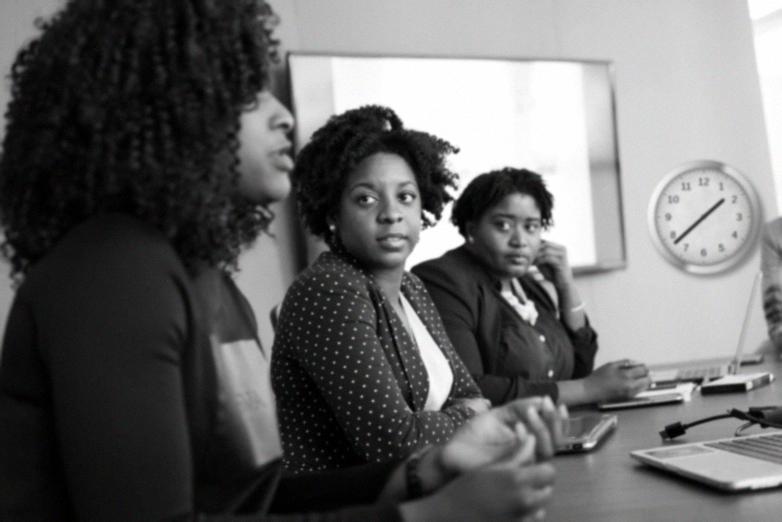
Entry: 1,38
